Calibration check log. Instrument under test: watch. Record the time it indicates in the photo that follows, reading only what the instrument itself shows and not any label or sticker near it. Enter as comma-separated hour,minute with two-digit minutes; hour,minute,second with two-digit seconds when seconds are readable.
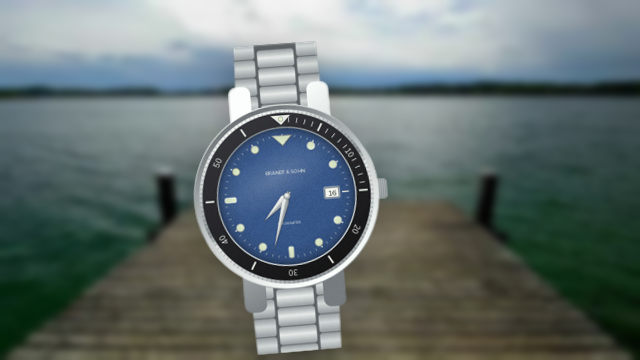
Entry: 7,33
